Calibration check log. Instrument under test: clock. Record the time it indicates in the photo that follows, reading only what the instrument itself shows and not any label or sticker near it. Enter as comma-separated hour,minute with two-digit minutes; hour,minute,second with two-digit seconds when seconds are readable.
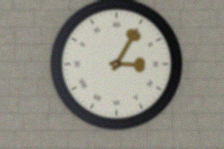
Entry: 3,05
